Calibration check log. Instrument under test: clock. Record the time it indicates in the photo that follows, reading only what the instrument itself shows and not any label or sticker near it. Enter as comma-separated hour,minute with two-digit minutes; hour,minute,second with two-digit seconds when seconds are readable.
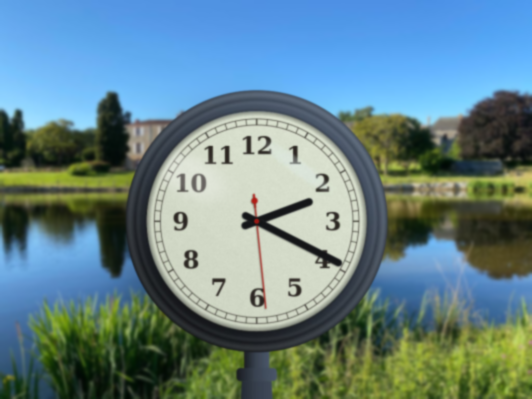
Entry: 2,19,29
